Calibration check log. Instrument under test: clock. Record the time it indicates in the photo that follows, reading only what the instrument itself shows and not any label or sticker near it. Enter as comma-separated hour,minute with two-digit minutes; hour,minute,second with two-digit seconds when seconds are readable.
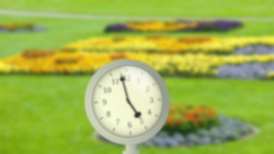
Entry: 4,58
